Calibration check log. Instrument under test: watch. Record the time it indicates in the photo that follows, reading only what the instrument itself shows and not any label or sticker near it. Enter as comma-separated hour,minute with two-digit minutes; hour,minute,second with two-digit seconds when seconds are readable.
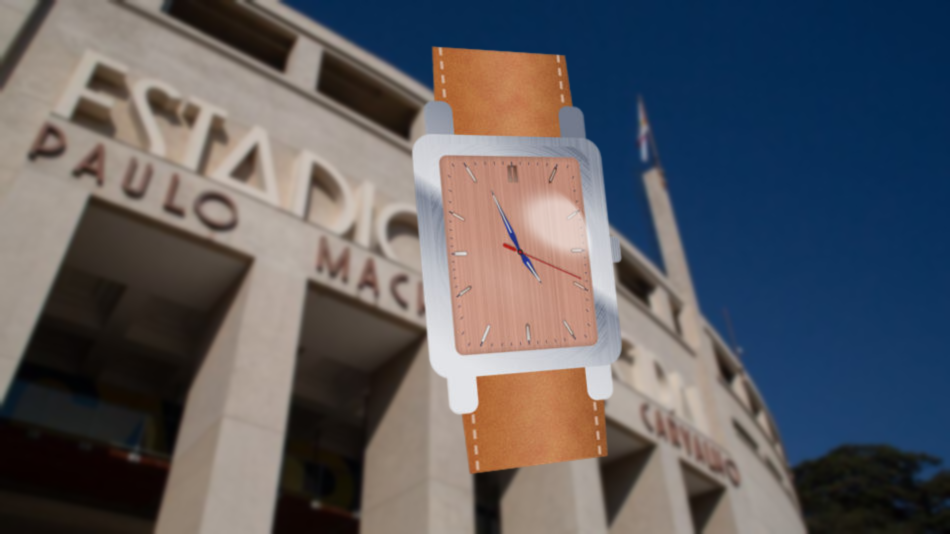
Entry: 4,56,19
